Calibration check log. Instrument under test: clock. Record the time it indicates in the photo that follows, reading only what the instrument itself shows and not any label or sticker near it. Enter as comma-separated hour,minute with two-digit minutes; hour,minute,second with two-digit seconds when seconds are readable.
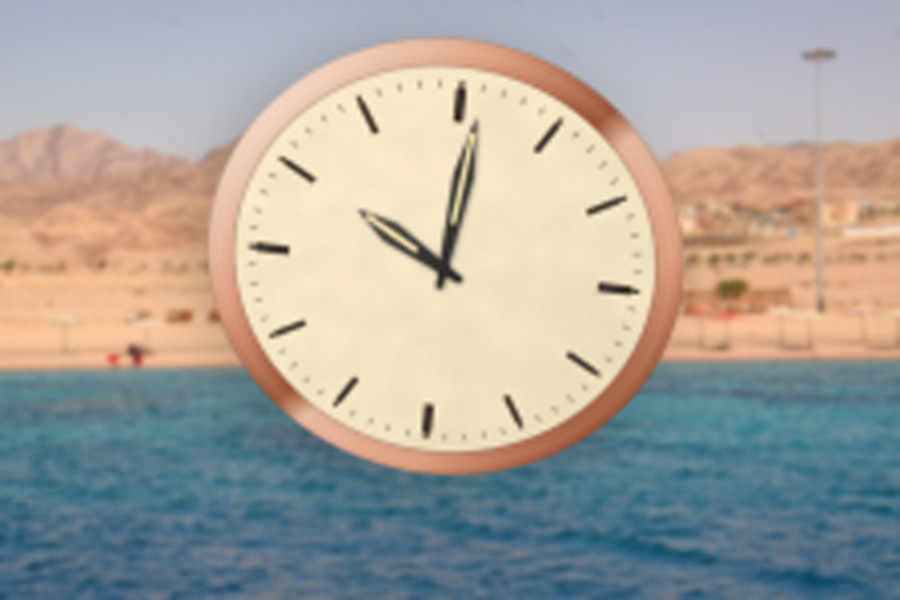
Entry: 10,01
